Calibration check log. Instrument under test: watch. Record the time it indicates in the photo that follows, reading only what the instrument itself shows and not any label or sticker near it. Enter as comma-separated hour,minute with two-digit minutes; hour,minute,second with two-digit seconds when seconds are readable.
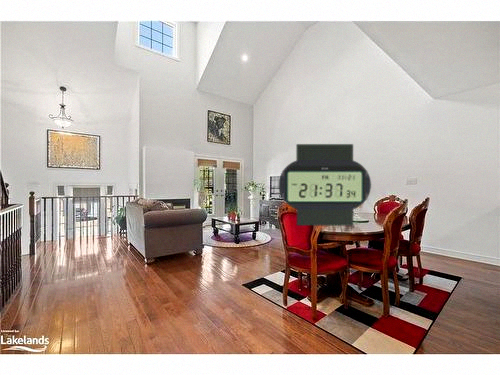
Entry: 21,37
